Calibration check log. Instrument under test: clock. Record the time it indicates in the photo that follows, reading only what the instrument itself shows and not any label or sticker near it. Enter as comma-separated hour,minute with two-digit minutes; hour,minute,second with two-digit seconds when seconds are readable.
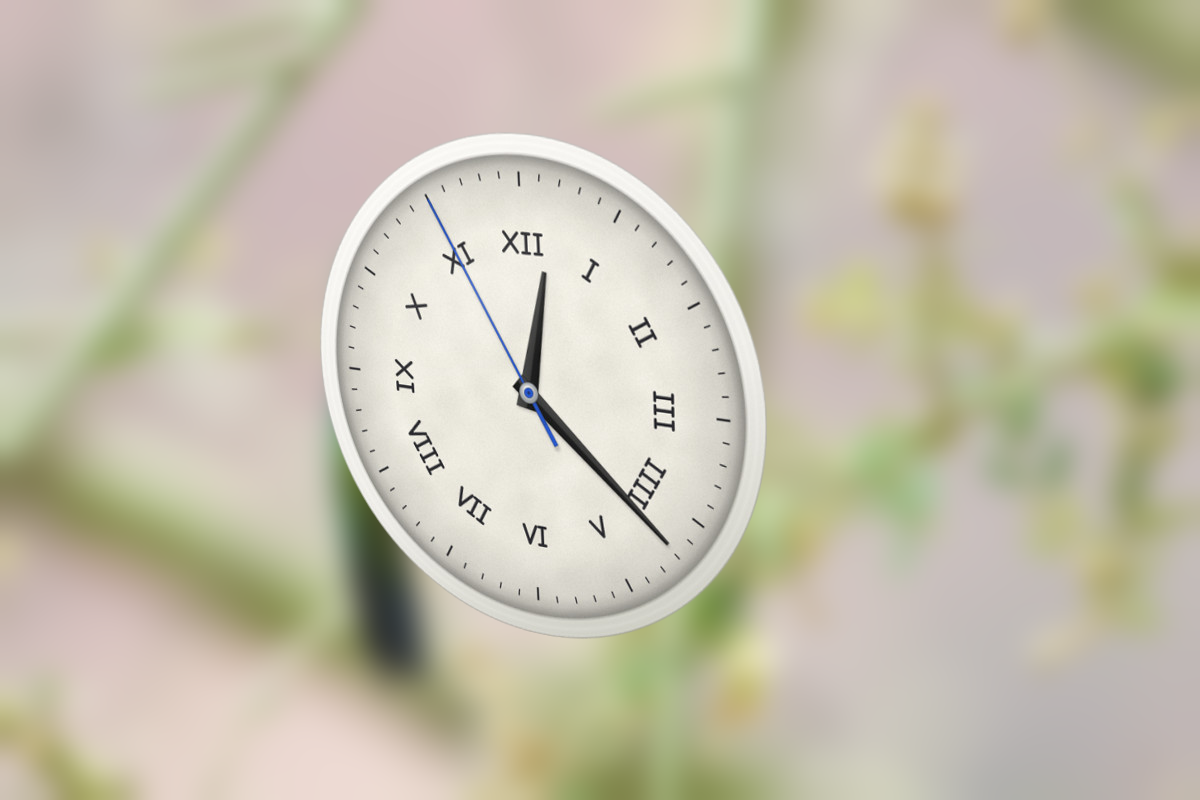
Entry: 12,21,55
